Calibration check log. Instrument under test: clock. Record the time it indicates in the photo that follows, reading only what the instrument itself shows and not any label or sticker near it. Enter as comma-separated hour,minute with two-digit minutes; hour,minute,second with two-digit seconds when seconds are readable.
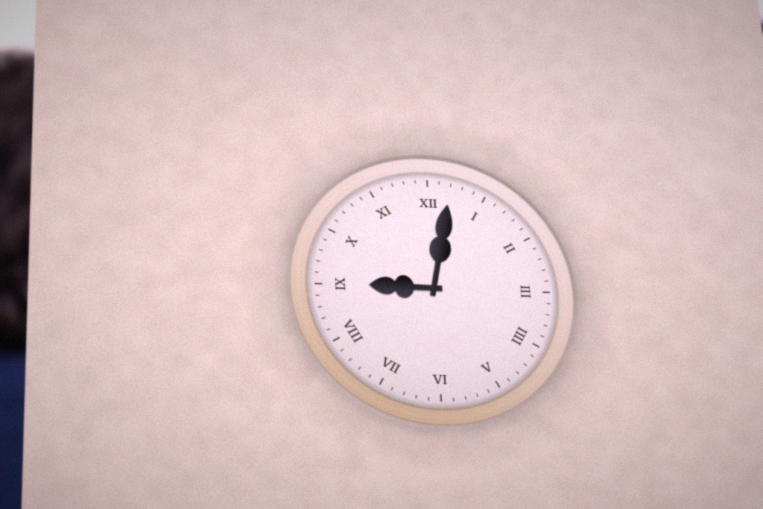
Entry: 9,02
